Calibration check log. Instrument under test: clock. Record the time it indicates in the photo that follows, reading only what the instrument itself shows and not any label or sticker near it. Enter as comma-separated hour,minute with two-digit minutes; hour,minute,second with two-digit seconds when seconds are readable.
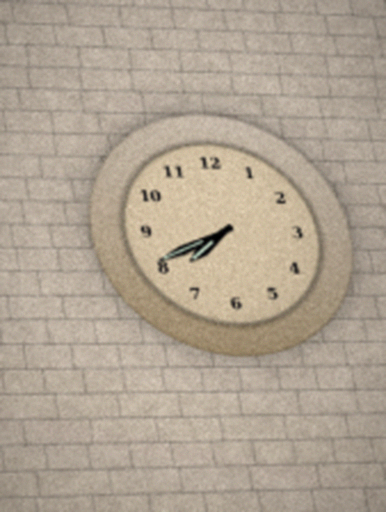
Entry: 7,41
